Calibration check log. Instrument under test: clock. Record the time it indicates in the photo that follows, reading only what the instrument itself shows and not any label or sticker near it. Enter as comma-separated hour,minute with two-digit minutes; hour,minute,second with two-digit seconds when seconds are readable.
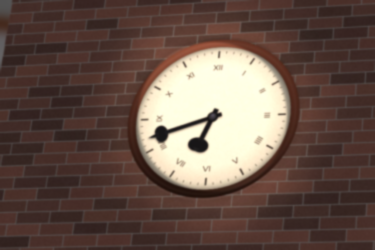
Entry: 6,42
